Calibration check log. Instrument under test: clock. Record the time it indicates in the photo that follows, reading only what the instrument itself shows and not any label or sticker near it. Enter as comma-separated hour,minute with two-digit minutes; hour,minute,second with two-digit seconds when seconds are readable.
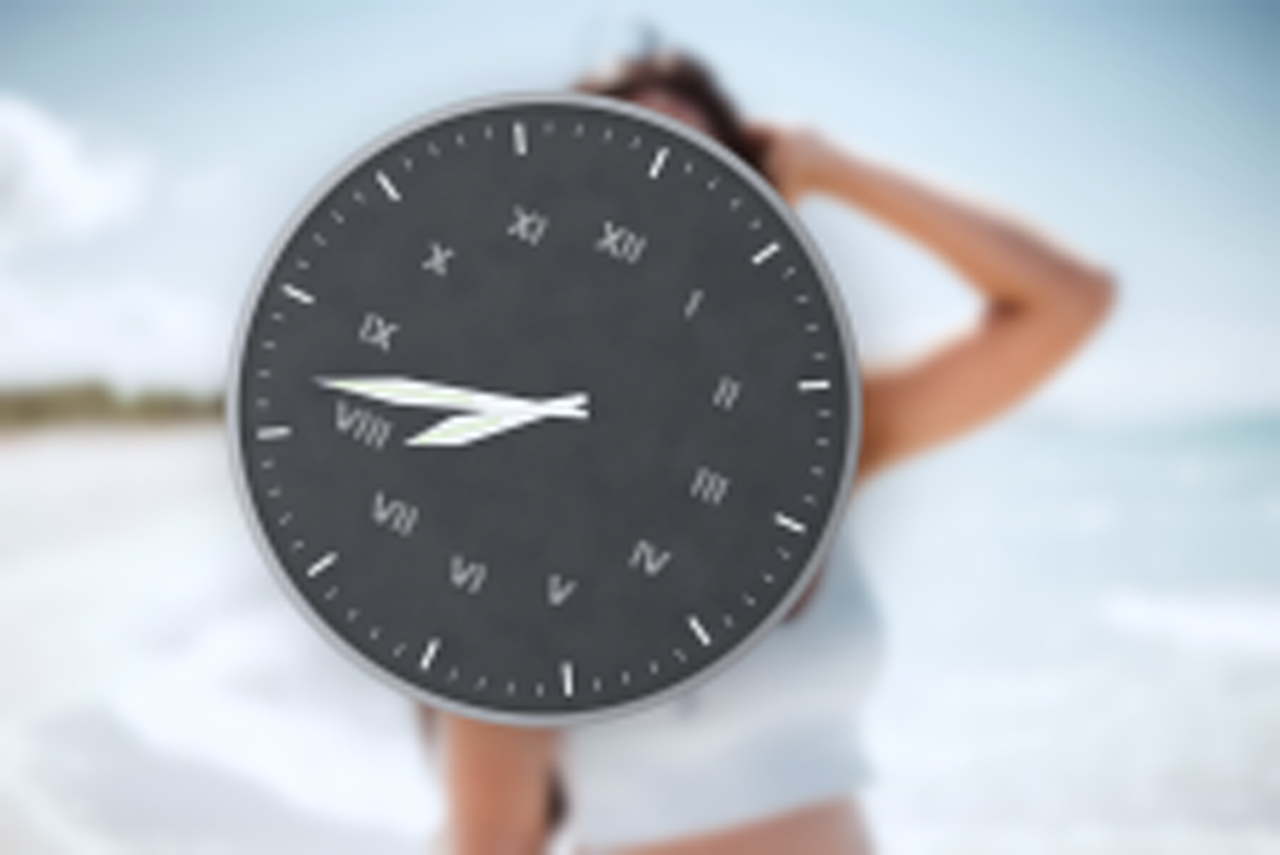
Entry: 7,42
